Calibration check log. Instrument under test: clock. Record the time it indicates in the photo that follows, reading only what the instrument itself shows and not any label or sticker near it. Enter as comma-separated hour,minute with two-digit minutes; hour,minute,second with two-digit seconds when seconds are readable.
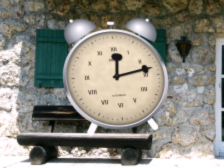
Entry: 12,13
